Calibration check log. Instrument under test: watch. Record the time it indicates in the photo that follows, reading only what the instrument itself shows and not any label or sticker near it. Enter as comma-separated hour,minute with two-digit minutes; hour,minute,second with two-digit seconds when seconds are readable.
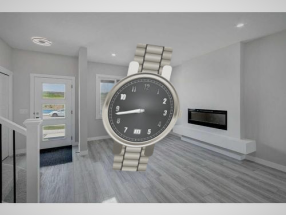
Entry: 8,43
